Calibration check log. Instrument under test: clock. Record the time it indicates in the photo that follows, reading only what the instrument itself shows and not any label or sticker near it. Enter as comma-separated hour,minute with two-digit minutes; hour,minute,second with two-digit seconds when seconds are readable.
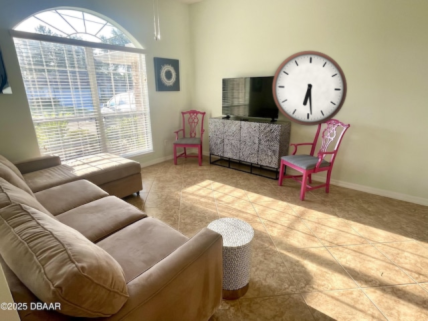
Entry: 6,29
